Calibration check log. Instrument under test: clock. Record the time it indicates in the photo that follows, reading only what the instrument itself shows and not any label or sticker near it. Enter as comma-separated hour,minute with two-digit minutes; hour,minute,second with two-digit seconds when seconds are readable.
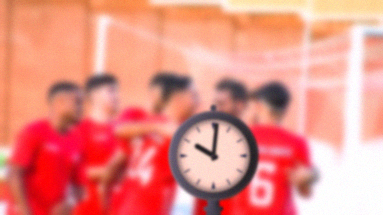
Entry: 10,01
